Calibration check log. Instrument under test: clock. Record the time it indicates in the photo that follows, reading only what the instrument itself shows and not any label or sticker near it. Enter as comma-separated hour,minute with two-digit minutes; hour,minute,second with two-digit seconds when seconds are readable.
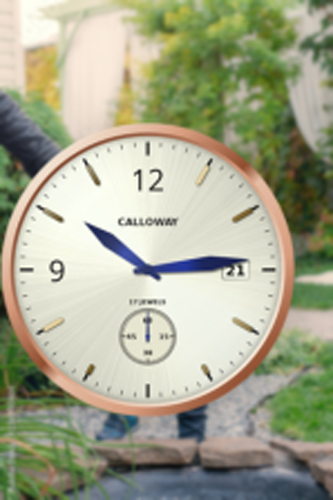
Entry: 10,14
